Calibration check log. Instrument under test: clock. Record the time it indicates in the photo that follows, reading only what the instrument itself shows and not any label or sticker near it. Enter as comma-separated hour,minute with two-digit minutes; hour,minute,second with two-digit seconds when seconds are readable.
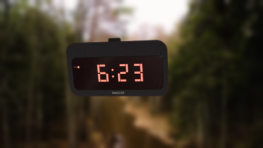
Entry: 6,23
